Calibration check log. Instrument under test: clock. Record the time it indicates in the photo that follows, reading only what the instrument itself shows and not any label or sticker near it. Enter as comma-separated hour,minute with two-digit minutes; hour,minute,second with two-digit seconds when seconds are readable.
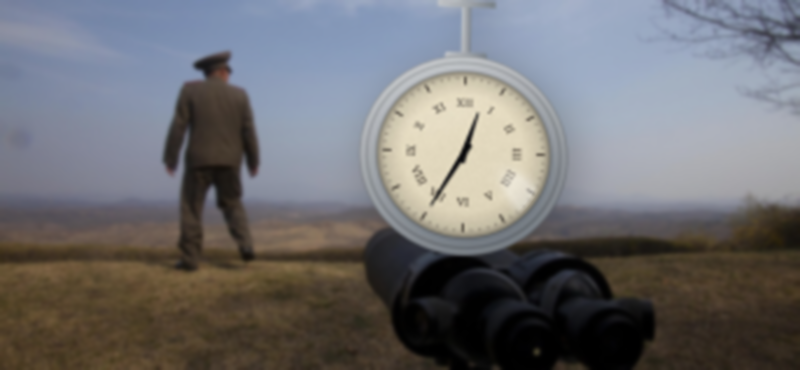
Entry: 12,35
